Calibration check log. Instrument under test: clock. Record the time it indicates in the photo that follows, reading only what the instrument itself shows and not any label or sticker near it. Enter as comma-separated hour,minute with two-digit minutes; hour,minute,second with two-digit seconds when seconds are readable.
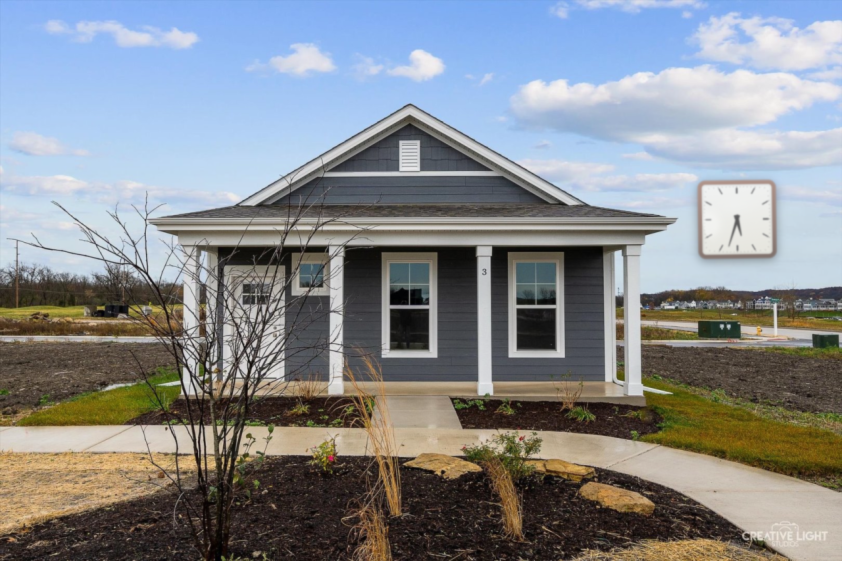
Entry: 5,33
